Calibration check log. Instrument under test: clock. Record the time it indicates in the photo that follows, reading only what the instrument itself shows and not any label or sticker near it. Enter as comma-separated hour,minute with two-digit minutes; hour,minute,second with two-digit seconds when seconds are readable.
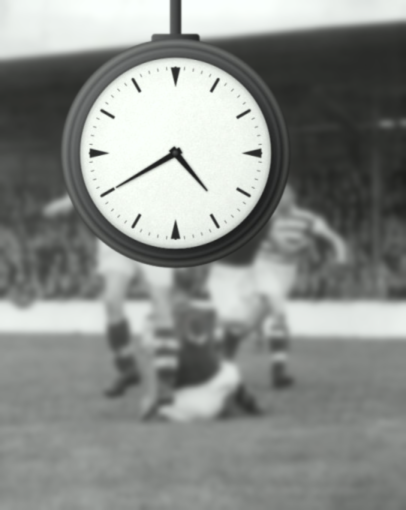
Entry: 4,40
